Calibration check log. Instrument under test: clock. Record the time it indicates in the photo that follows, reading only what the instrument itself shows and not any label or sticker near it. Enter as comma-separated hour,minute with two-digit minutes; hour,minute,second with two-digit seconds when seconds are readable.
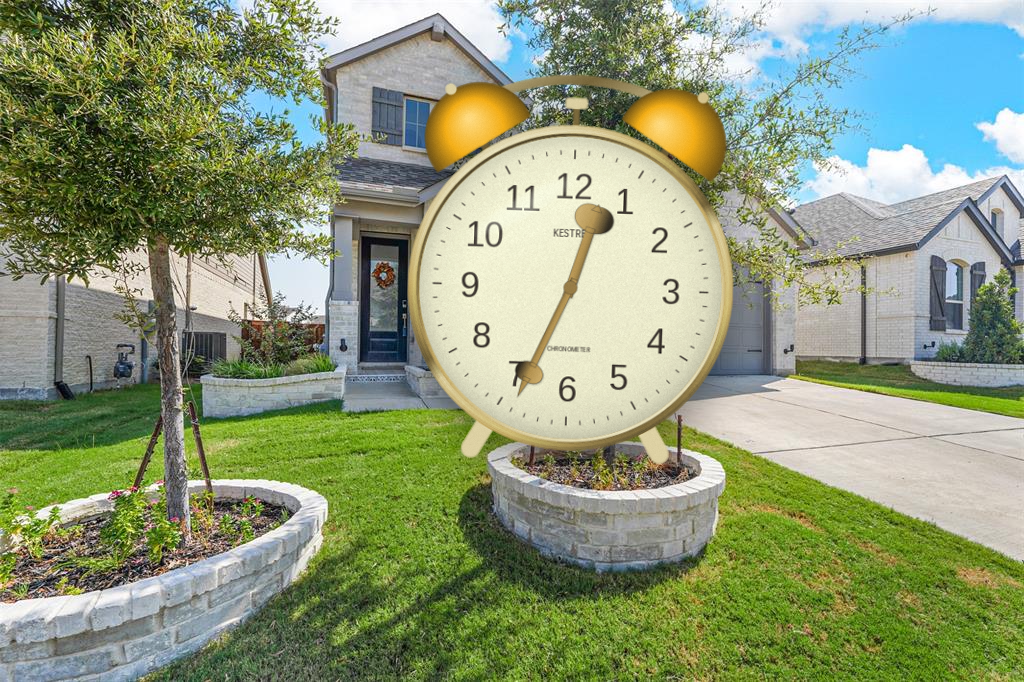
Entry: 12,34
